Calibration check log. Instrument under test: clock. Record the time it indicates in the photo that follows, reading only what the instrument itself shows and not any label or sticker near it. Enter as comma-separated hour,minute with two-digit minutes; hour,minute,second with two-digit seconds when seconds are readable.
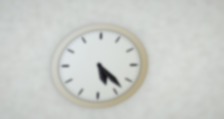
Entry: 5,23
